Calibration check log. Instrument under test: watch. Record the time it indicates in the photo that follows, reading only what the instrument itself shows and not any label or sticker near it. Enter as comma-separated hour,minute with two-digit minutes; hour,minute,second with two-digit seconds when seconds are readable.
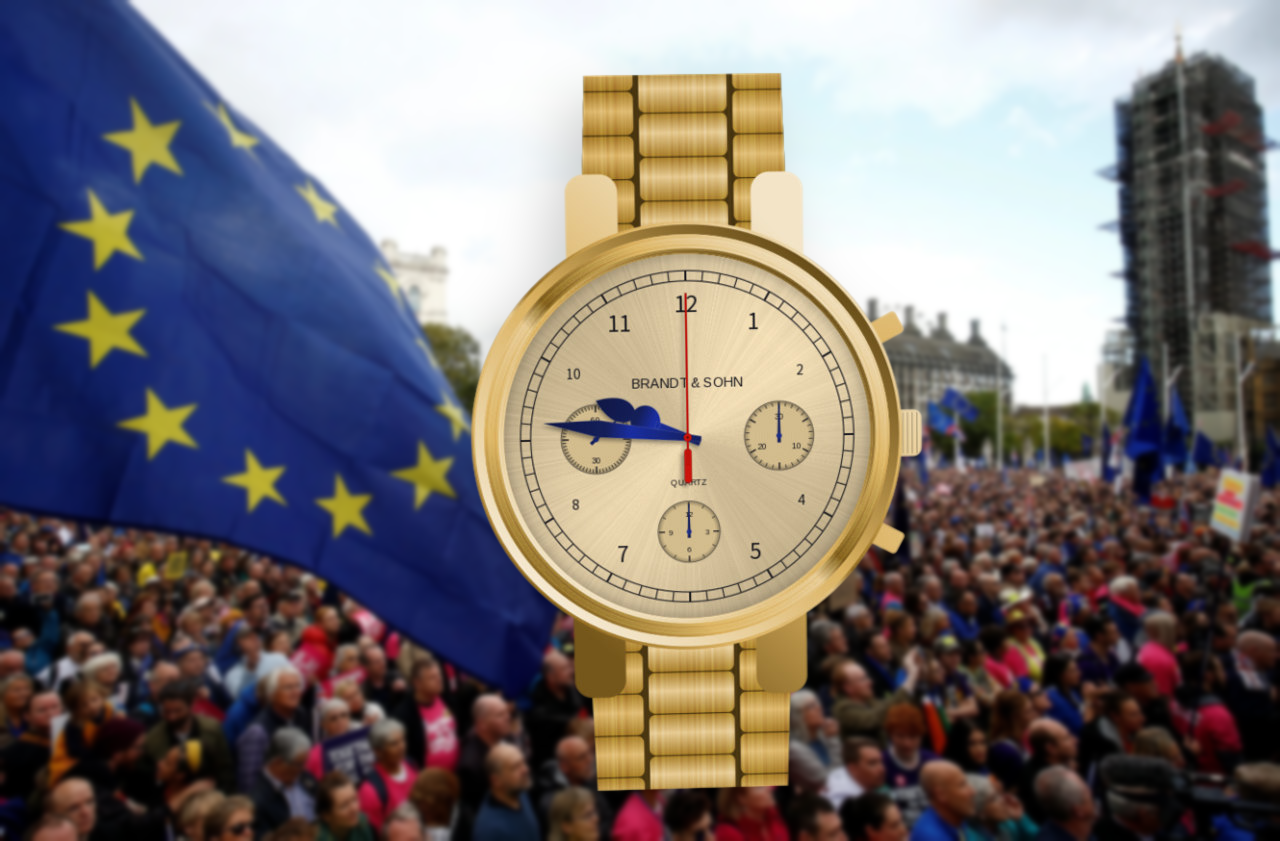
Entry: 9,46,08
